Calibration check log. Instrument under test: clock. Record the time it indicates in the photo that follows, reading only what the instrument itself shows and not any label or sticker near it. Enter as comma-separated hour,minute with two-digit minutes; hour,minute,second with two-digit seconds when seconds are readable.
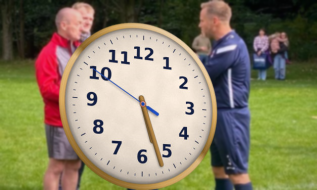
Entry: 5,26,50
